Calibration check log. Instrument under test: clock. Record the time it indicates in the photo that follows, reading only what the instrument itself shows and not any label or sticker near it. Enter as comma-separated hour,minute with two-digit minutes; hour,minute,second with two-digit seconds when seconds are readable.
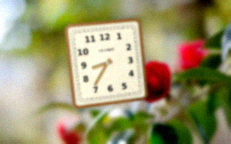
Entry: 8,36
